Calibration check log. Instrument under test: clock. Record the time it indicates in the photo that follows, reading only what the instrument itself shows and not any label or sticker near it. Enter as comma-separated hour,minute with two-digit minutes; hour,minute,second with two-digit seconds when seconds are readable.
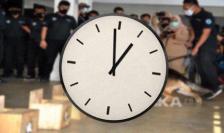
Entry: 12,59
